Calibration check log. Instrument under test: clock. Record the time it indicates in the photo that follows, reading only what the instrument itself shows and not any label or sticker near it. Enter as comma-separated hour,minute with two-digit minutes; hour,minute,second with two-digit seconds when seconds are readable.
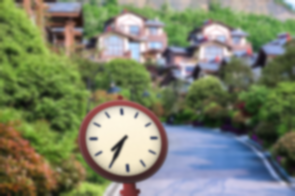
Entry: 7,35
